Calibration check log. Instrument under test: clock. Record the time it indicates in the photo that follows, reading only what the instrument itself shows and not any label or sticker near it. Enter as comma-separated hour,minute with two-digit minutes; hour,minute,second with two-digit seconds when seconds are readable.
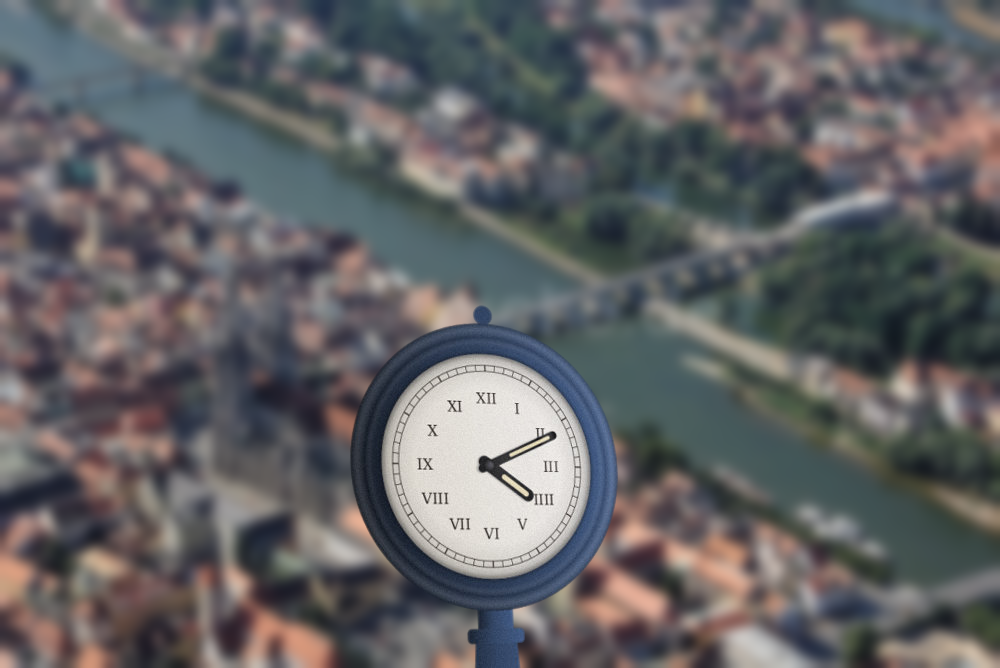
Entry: 4,11
